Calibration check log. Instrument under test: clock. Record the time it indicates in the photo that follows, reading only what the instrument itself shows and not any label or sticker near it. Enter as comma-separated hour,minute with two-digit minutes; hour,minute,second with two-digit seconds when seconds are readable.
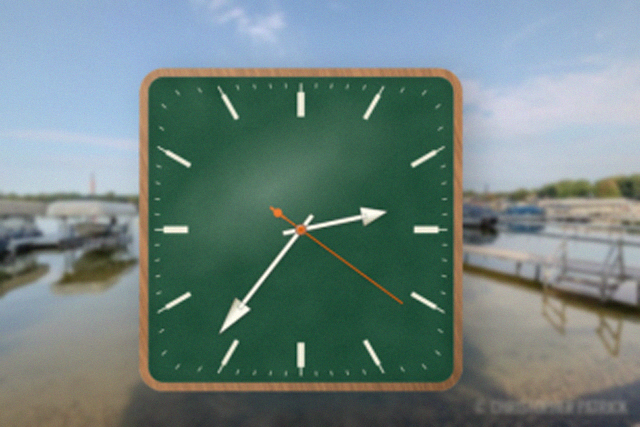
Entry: 2,36,21
